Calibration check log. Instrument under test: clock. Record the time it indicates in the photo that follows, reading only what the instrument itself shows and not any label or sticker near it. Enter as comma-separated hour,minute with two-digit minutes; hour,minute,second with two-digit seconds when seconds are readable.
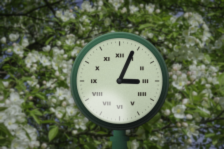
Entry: 3,04
